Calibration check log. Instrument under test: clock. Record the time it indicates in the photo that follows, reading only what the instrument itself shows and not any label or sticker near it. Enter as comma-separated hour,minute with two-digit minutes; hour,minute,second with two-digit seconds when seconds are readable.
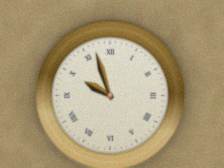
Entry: 9,57
